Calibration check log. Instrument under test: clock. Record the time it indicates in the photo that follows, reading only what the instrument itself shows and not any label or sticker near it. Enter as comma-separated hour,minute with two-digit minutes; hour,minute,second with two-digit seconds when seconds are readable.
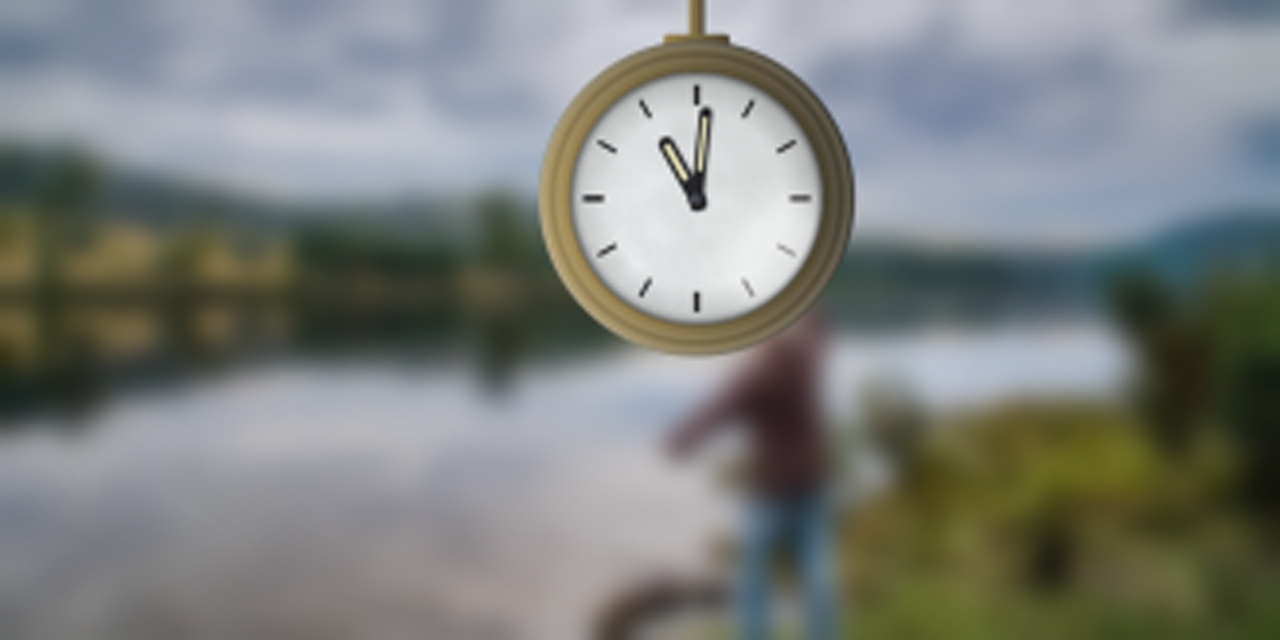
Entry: 11,01
